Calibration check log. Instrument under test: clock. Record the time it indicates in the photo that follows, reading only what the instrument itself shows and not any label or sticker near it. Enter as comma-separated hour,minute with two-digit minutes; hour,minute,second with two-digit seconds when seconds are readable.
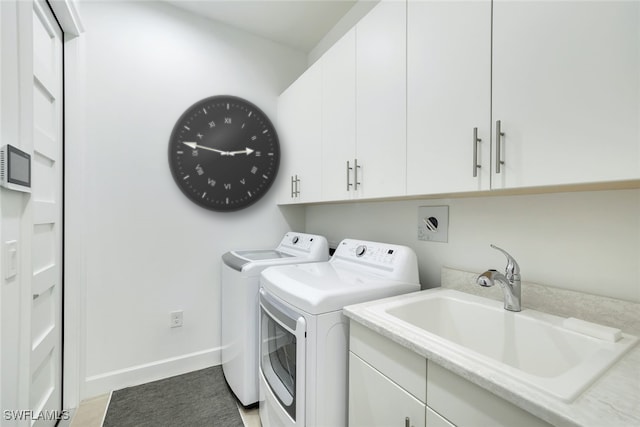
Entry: 2,47
